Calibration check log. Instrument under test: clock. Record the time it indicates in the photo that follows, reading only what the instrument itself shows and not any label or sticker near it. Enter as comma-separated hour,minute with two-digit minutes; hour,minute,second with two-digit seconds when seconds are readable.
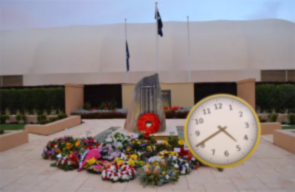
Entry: 4,41
